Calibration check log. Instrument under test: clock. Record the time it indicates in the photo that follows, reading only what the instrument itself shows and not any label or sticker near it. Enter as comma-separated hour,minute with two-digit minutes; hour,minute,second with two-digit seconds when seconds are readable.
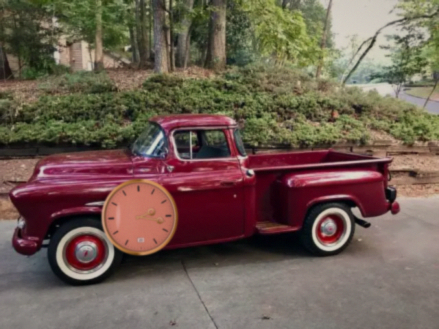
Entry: 2,17
